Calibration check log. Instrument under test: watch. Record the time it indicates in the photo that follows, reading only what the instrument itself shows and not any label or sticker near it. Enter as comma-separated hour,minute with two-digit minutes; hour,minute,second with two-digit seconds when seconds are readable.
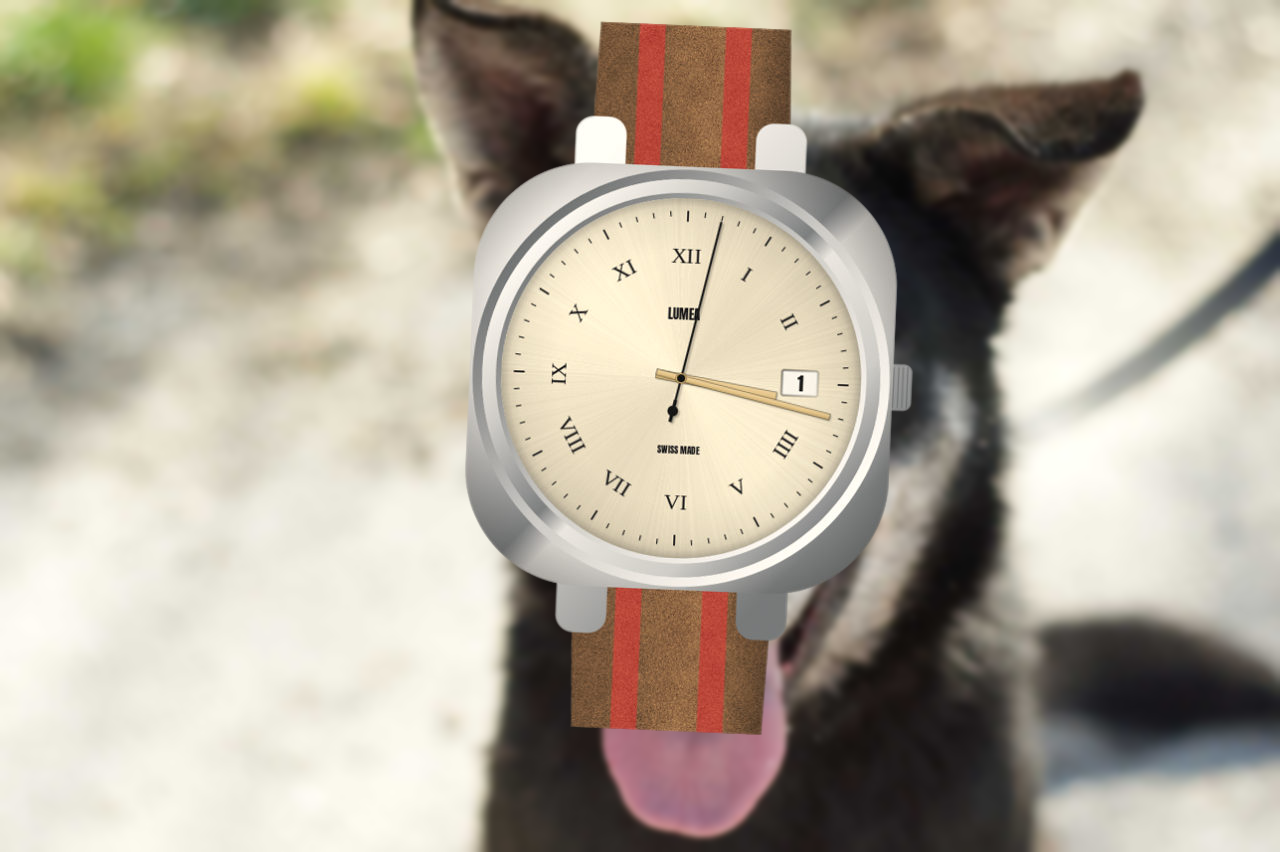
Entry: 3,17,02
